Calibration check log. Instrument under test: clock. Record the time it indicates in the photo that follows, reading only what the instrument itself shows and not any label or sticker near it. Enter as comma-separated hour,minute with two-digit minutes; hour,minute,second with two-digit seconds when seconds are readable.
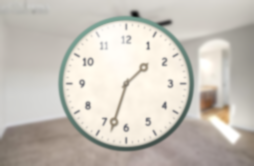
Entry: 1,33
